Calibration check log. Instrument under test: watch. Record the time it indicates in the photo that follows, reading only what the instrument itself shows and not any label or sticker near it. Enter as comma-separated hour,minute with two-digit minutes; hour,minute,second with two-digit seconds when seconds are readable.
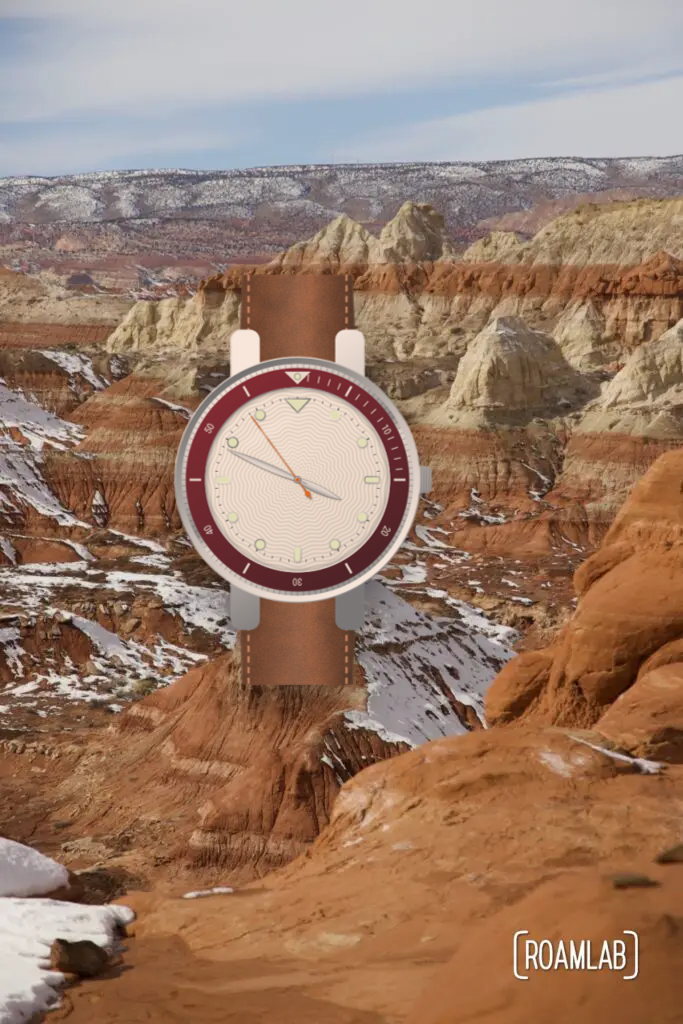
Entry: 3,48,54
